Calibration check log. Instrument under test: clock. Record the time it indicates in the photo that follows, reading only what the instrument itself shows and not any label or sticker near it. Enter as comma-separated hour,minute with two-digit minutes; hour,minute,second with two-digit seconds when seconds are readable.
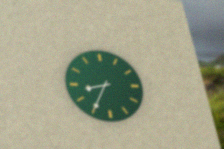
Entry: 8,35
